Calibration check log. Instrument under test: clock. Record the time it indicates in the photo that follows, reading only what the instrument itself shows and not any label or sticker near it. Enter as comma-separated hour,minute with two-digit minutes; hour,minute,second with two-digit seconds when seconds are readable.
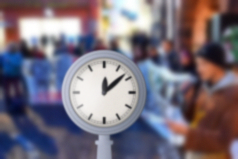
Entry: 12,08
